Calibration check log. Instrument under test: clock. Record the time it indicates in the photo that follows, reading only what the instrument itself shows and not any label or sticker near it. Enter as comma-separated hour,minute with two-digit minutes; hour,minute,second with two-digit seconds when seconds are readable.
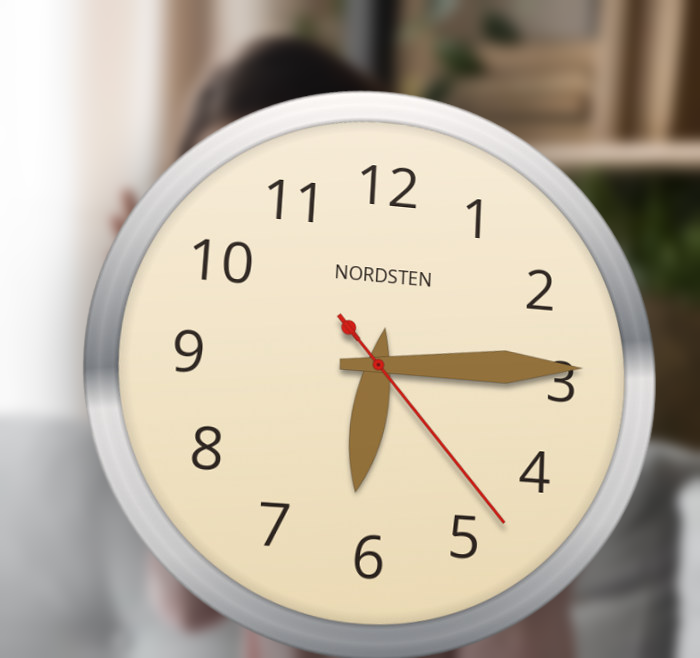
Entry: 6,14,23
